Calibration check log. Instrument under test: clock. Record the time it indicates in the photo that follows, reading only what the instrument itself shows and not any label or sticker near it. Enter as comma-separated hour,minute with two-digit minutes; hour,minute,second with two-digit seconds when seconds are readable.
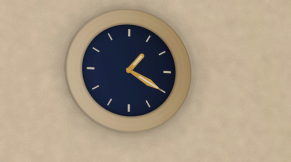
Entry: 1,20
